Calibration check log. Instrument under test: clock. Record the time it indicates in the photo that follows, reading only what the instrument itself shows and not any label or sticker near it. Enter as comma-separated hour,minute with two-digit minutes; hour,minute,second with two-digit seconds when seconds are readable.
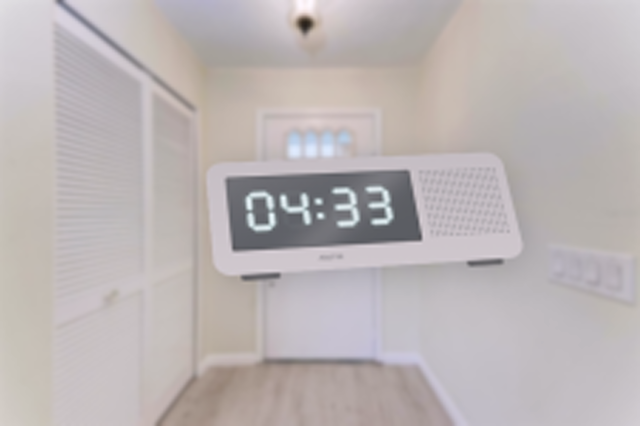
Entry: 4,33
